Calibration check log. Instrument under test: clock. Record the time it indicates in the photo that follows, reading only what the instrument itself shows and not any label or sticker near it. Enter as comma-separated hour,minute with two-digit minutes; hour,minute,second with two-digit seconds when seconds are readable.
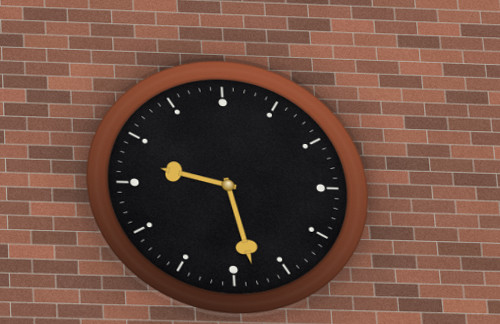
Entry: 9,28
